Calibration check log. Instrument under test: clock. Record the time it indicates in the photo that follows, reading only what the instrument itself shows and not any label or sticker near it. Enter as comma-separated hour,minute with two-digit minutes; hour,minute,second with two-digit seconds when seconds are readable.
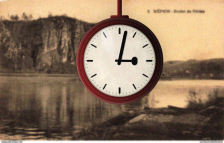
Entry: 3,02
